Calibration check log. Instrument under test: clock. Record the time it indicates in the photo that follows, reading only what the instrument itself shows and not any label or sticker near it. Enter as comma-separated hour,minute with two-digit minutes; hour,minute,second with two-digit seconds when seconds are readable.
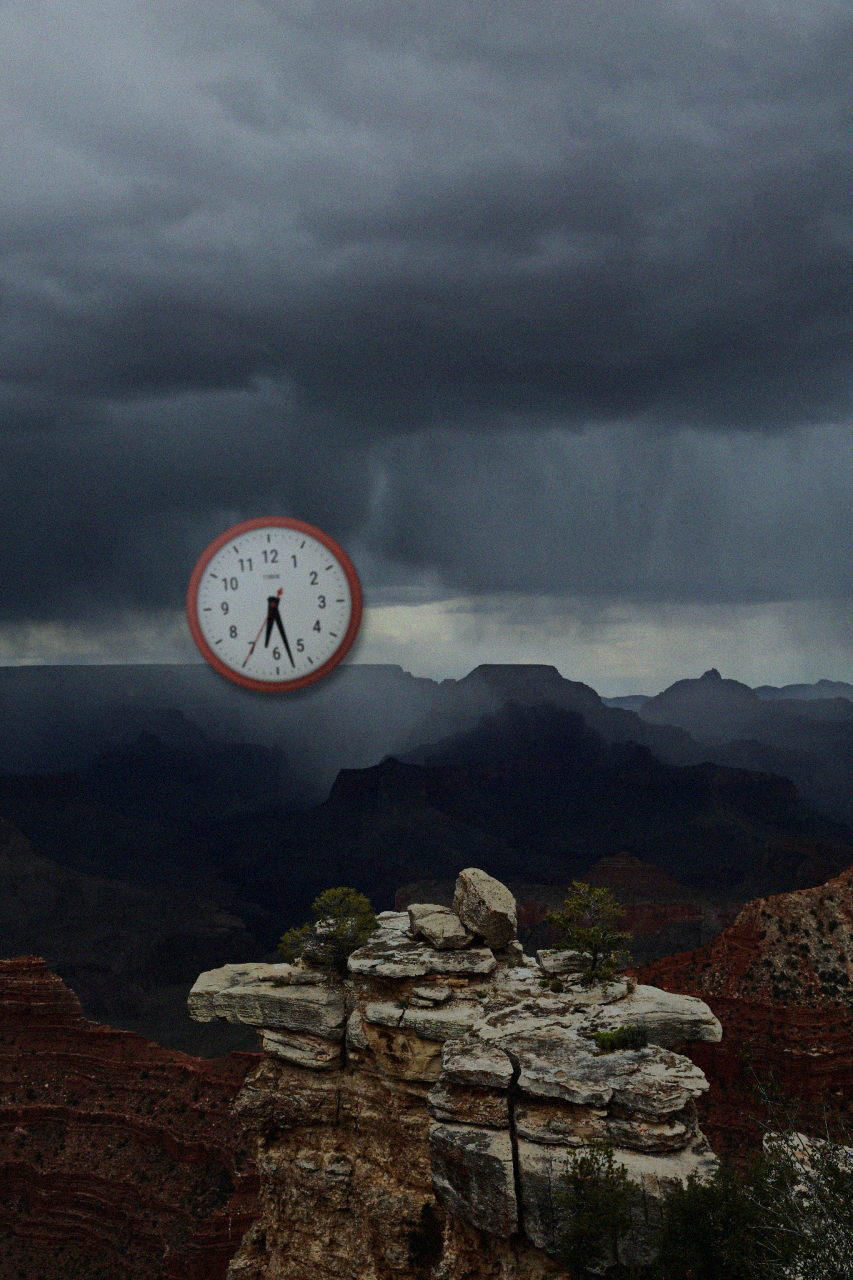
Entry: 6,27,35
